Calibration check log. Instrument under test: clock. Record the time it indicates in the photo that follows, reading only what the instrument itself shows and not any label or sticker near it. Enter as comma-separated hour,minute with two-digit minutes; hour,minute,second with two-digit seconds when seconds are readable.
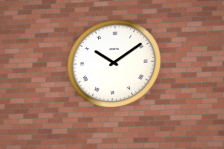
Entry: 10,09
